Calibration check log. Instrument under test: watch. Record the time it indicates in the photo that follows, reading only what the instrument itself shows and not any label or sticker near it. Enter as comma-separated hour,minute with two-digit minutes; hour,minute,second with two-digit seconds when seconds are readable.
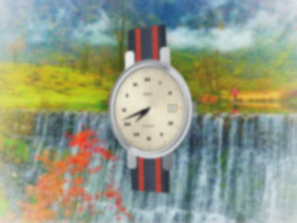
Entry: 7,42
